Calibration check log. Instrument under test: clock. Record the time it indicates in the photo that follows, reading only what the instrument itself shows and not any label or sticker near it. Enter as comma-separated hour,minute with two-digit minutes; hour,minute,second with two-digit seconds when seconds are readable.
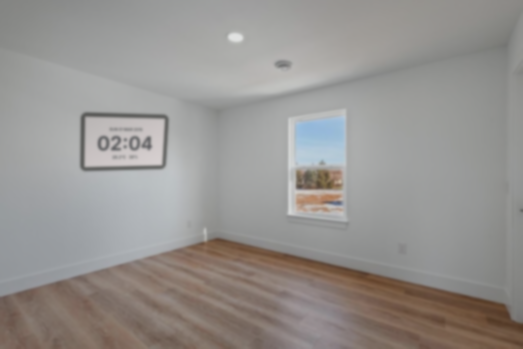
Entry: 2,04
